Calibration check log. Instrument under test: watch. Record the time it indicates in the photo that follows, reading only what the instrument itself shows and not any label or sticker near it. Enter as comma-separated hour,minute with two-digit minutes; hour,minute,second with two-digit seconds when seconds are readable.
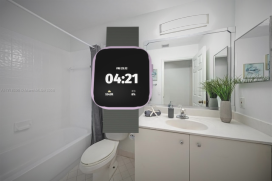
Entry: 4,21
